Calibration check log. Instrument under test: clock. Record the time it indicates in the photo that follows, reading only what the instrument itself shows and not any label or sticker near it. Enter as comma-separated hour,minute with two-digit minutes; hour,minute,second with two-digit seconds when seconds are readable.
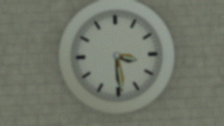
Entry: 3,29
